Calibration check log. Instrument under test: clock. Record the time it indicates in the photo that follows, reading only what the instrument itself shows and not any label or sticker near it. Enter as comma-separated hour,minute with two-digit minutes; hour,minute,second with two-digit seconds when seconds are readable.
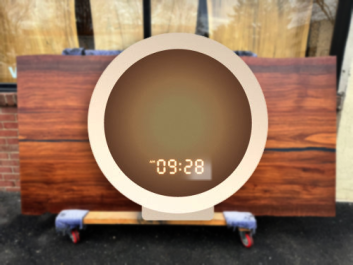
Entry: 9,28
